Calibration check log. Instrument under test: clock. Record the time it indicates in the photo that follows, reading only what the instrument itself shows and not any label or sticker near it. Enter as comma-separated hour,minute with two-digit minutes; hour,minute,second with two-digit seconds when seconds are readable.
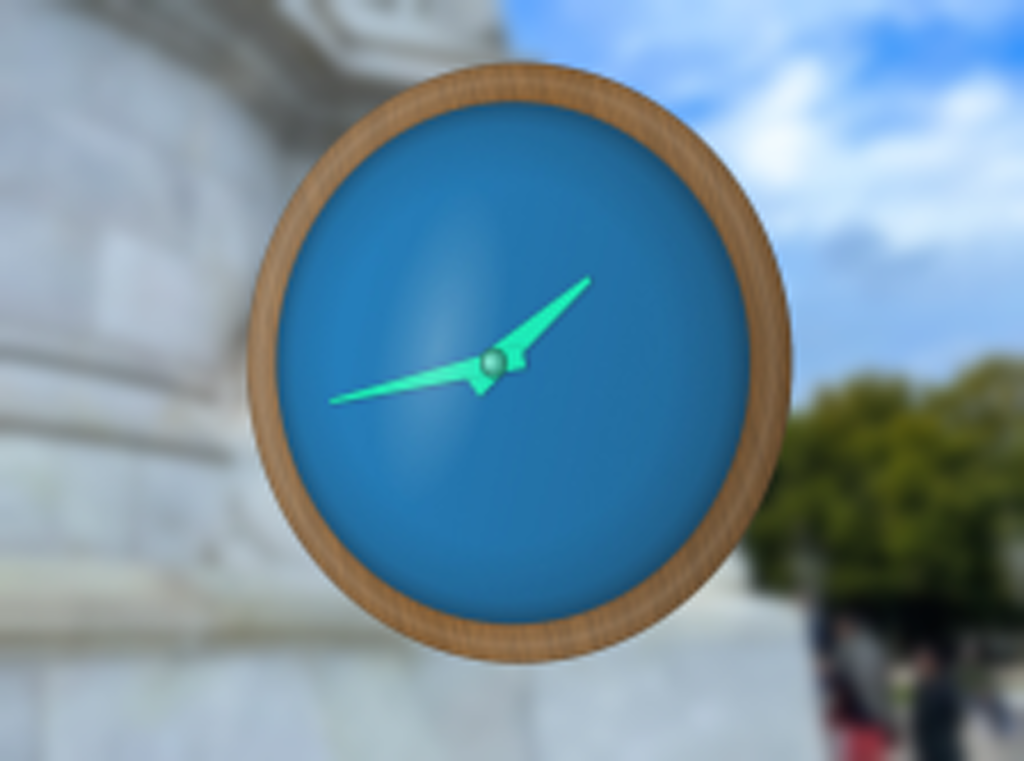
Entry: 1,43
